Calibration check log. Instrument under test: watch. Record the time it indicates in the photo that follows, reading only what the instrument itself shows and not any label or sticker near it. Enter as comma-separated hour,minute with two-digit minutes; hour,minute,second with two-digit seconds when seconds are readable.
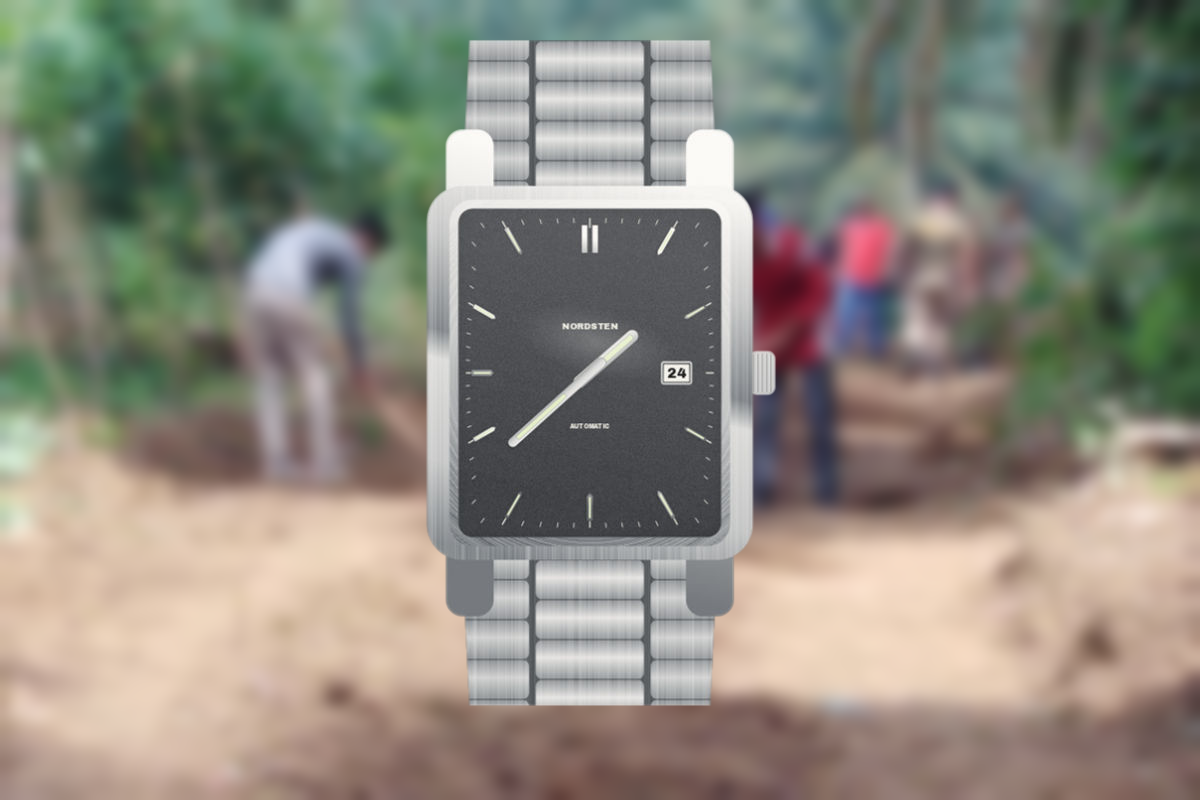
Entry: 1,38
